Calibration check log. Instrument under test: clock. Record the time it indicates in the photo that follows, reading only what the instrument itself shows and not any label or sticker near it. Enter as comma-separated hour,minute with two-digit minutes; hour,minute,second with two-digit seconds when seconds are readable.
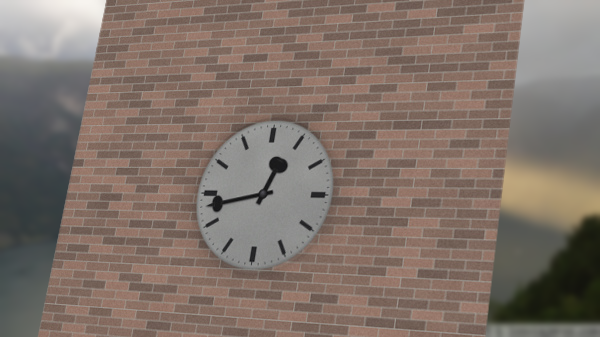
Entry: 12,43
